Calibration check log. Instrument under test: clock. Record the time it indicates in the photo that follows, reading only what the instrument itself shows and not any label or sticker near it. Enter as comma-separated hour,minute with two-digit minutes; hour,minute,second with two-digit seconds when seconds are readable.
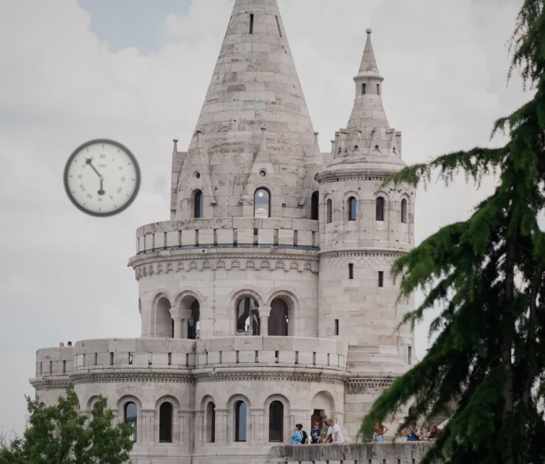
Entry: 5,53
